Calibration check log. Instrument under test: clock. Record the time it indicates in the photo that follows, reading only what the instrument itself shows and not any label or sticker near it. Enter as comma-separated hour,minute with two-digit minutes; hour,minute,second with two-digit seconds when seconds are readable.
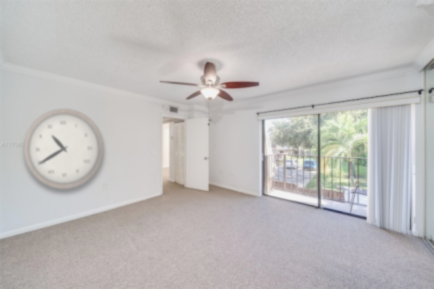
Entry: 10,40
